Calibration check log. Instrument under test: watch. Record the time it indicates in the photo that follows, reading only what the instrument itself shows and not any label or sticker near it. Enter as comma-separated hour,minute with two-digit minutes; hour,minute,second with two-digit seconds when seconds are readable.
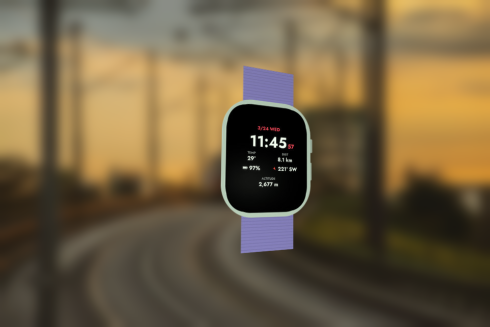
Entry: 11,45
